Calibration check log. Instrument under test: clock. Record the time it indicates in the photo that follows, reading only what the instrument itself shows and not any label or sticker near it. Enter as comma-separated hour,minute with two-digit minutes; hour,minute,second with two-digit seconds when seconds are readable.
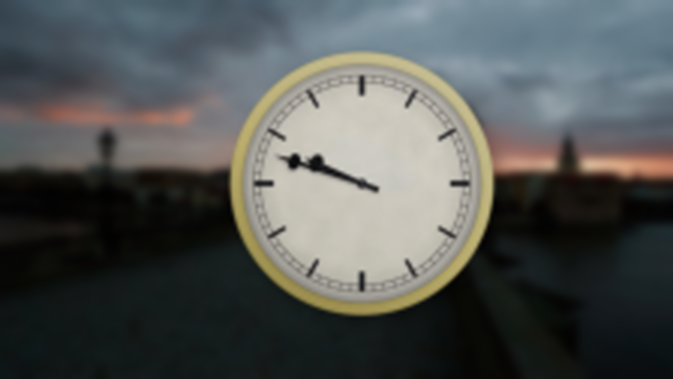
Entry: 9,48
